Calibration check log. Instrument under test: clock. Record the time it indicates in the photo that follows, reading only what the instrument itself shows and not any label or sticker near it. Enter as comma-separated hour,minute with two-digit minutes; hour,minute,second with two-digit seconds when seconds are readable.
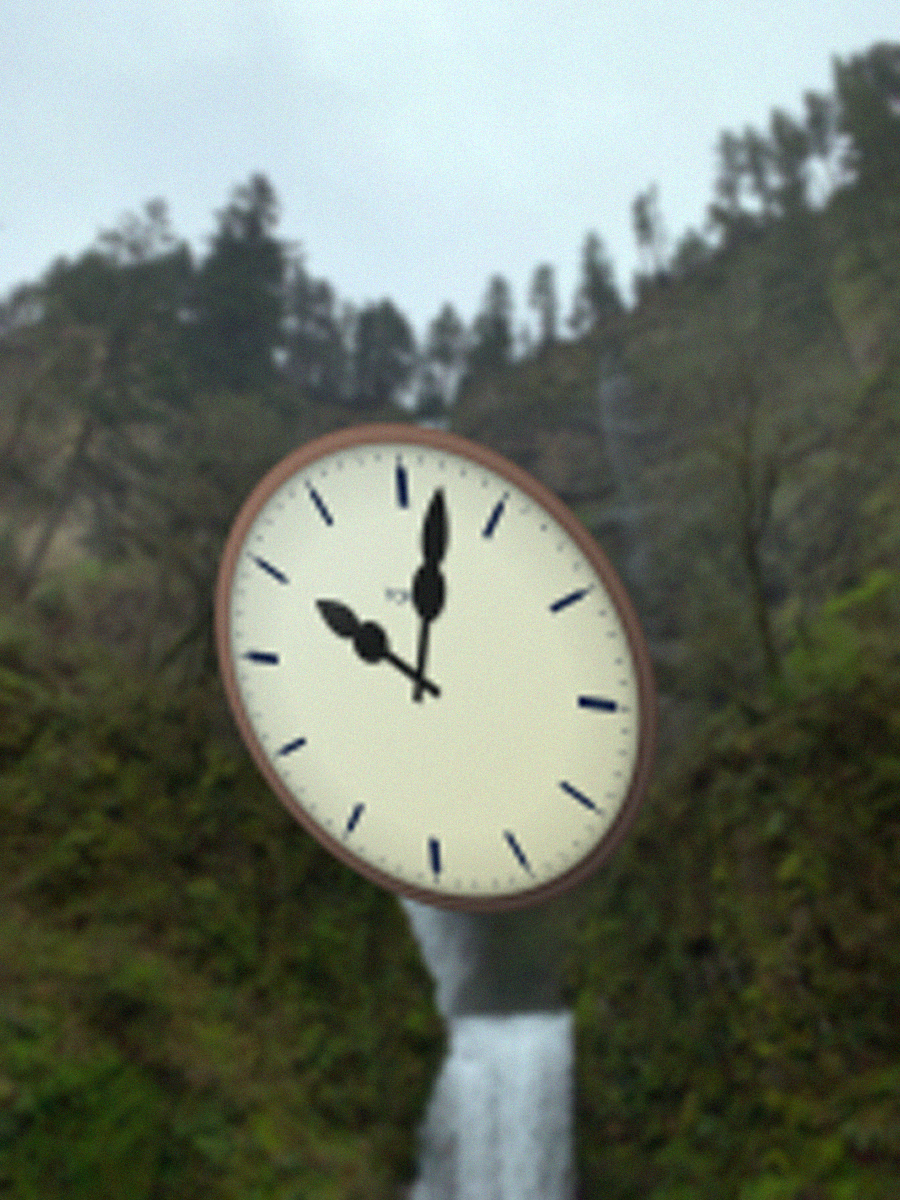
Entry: 10,02
